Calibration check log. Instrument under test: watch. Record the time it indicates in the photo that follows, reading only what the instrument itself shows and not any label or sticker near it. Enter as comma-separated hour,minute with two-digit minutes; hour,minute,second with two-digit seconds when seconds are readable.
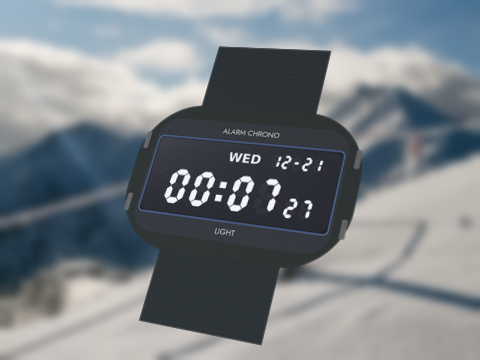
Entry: 0,07,27
